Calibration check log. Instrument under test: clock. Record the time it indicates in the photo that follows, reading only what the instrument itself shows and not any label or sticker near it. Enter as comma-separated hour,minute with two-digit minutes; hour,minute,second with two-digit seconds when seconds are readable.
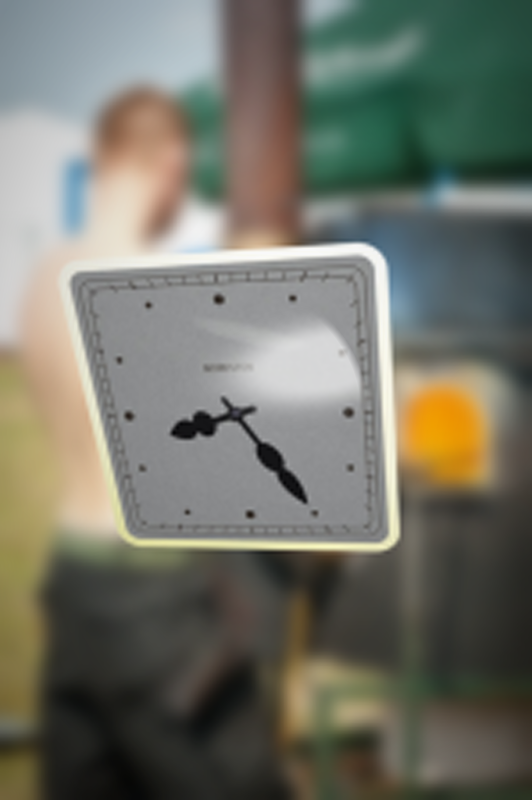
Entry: 8,25
